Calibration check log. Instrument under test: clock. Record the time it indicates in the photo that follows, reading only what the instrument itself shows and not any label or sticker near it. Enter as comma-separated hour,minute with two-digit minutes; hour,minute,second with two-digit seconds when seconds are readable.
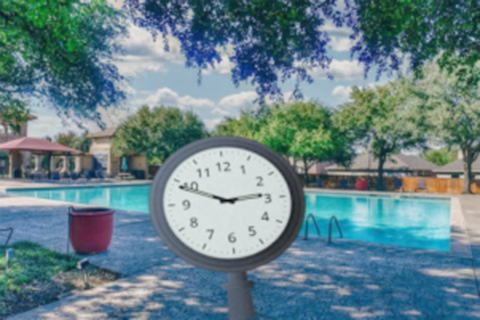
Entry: 2,49
